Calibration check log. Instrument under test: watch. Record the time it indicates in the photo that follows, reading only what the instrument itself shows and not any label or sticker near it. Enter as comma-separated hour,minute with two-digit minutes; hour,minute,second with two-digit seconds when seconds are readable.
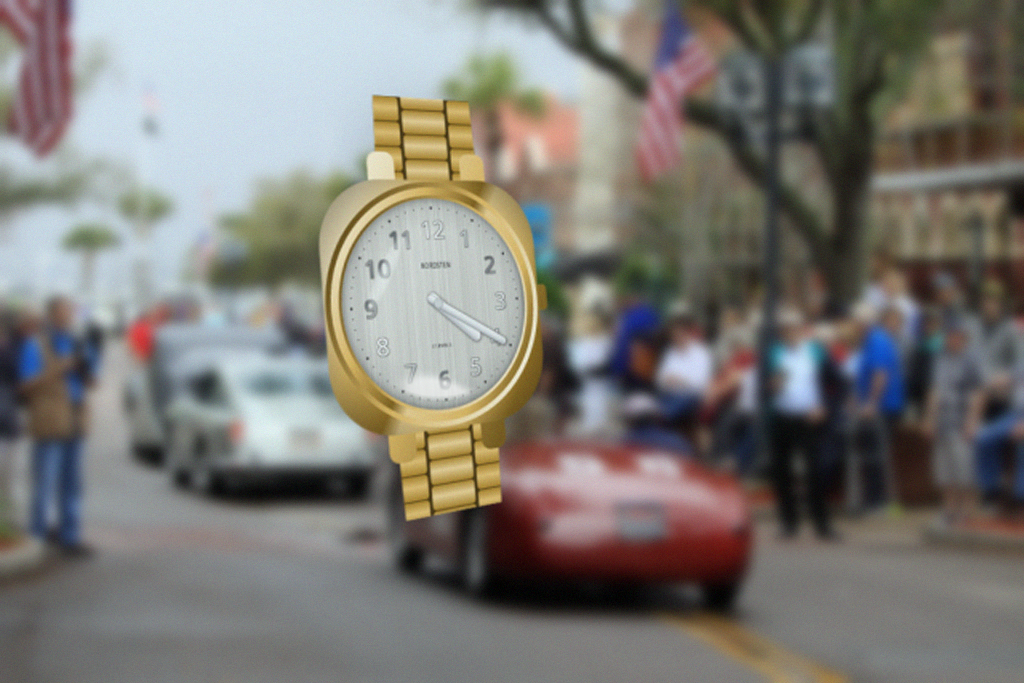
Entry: 4,20
